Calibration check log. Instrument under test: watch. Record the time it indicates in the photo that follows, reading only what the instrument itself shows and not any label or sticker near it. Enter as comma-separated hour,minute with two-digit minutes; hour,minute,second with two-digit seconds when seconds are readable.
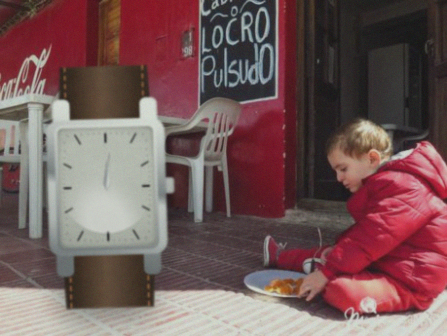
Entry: 12,01
